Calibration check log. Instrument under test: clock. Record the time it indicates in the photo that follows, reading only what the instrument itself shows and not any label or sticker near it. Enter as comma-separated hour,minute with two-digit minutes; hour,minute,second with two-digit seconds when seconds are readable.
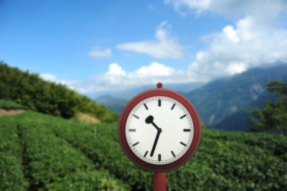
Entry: 10,33
